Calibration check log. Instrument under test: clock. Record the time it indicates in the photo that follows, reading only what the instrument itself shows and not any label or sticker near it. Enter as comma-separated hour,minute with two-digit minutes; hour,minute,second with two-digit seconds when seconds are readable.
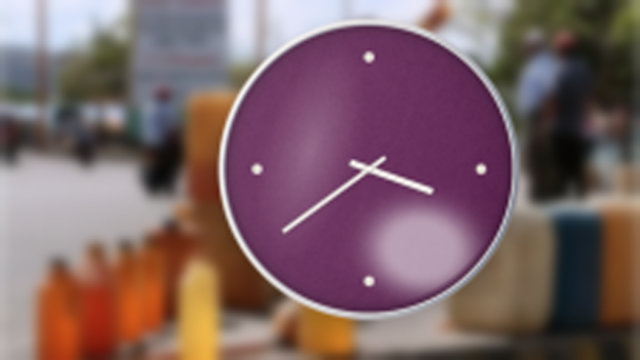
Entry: 3,39
